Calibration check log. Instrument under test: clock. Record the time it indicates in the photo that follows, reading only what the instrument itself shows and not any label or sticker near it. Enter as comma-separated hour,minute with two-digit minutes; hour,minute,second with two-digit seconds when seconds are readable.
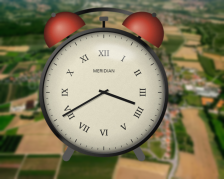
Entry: 3,40
